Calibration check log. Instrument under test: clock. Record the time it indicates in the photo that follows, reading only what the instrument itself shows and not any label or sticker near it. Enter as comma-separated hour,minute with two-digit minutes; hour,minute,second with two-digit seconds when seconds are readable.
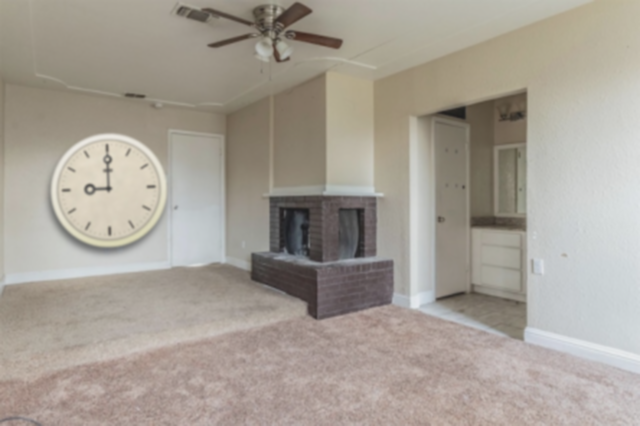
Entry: 9,00
